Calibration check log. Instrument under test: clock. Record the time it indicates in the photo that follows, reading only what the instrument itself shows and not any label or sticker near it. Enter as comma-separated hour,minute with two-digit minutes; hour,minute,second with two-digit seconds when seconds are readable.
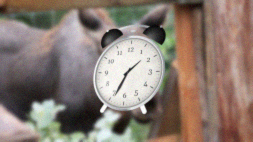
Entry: 1,34
